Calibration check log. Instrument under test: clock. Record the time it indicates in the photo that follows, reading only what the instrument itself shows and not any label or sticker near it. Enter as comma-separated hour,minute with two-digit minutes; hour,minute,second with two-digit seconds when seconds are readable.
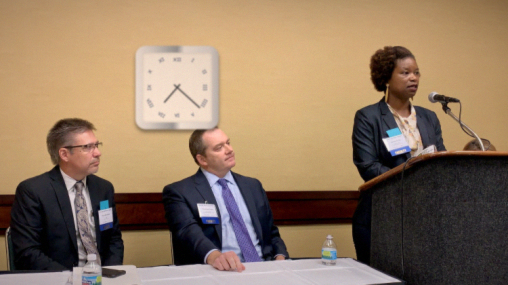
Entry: 7,22
